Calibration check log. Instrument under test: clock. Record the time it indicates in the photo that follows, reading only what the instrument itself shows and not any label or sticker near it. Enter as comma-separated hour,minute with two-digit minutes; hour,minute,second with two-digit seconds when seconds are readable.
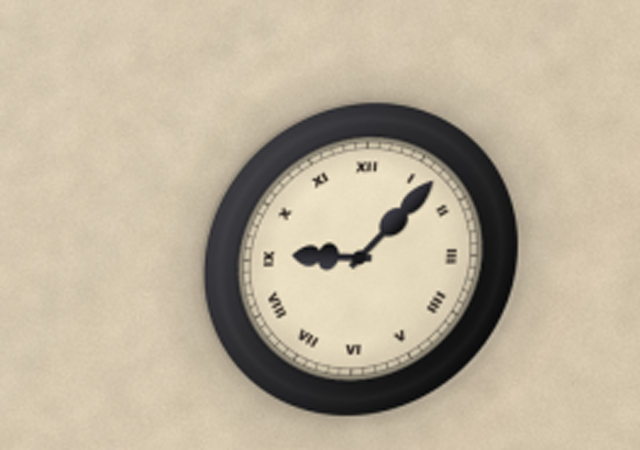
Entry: 9,07
